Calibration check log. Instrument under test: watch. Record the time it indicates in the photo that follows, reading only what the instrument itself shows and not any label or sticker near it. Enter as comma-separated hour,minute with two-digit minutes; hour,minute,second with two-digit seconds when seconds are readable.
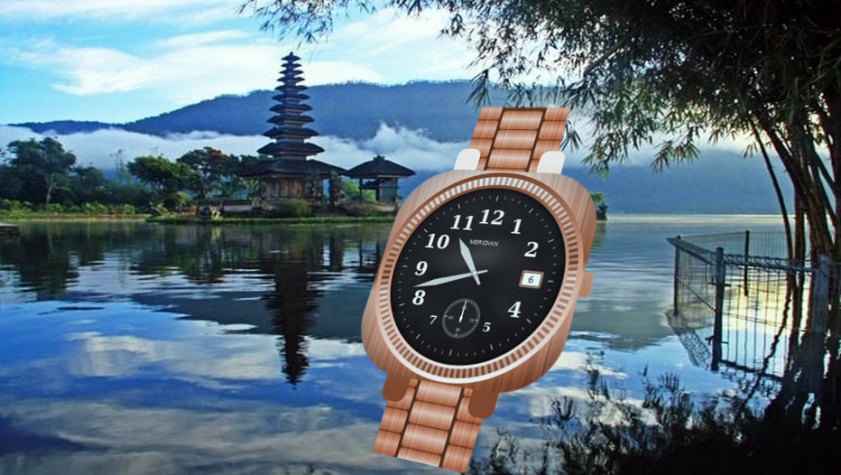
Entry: 10,42
